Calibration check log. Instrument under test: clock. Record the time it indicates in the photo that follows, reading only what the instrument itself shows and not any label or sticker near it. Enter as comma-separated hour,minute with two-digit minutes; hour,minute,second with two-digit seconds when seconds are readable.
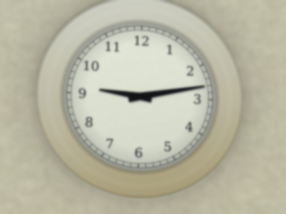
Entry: 9,13
